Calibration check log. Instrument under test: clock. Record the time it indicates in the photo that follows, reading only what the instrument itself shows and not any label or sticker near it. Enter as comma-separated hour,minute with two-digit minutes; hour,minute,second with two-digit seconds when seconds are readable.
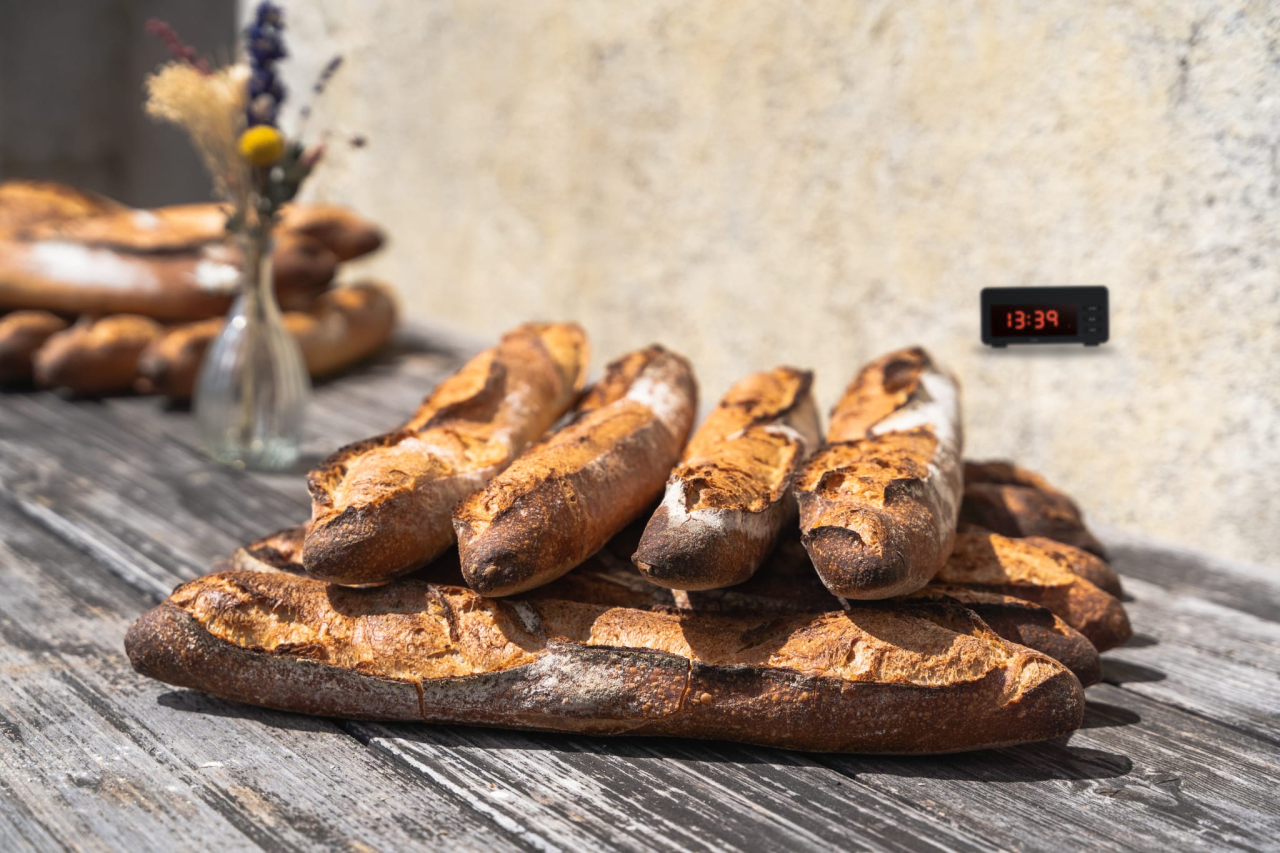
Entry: 13,39
